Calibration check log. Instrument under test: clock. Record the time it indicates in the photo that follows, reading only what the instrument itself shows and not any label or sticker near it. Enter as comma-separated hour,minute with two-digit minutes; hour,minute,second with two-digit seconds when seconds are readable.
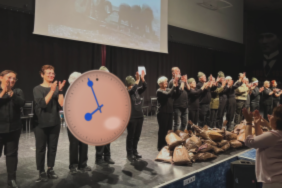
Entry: 7,57
